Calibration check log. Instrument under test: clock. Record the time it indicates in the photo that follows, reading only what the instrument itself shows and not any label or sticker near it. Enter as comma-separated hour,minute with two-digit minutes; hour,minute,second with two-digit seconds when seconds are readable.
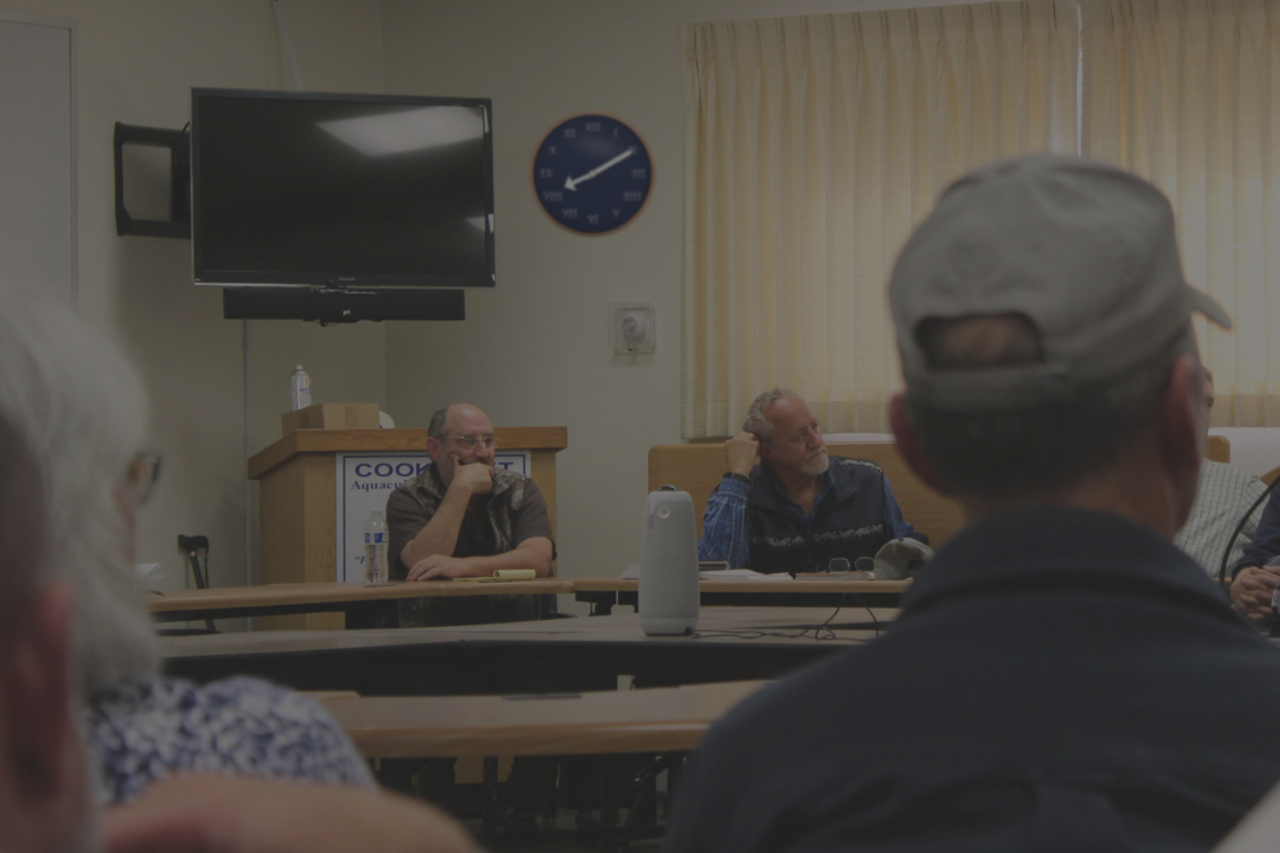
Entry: 8,10
